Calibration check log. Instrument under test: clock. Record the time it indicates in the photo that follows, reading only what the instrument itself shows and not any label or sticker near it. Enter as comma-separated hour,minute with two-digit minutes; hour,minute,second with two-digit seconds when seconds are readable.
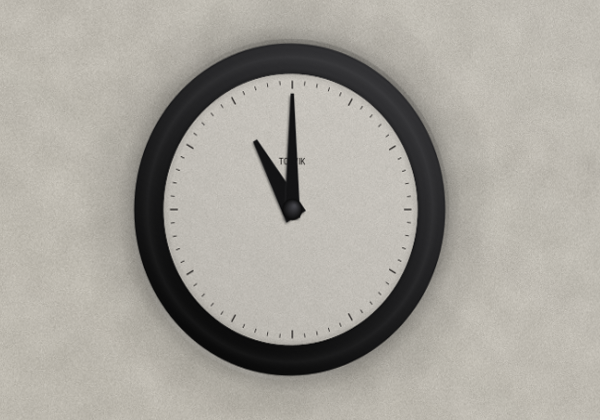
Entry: 11,00
